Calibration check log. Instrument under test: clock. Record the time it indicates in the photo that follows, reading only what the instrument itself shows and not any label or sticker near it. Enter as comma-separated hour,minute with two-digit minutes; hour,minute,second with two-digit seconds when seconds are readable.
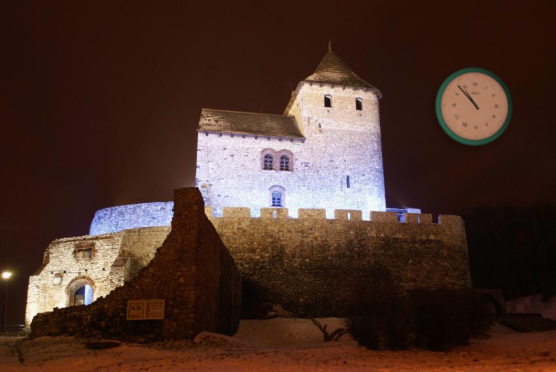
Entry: 10,53
